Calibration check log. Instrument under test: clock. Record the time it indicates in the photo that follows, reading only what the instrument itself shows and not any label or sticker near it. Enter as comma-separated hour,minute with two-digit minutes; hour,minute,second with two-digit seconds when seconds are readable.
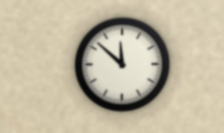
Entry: 11,52
